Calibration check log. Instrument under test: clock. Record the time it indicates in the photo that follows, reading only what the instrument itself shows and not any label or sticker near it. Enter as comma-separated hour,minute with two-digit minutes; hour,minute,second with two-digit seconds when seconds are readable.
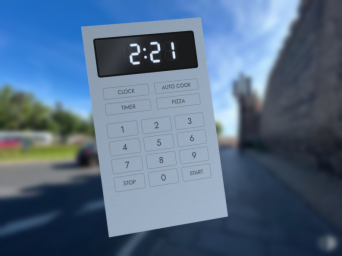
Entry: 2,21
